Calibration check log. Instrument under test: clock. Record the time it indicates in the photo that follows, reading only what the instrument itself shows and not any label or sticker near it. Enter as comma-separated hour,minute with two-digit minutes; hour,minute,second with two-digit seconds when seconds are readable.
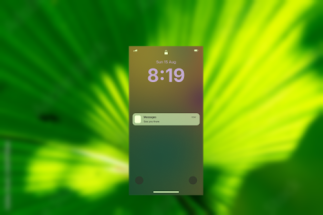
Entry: 8,19
